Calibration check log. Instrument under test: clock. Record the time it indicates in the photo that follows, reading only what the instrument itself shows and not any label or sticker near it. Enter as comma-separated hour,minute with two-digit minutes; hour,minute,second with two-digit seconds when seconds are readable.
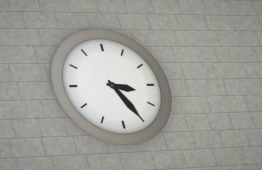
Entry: 3,25
